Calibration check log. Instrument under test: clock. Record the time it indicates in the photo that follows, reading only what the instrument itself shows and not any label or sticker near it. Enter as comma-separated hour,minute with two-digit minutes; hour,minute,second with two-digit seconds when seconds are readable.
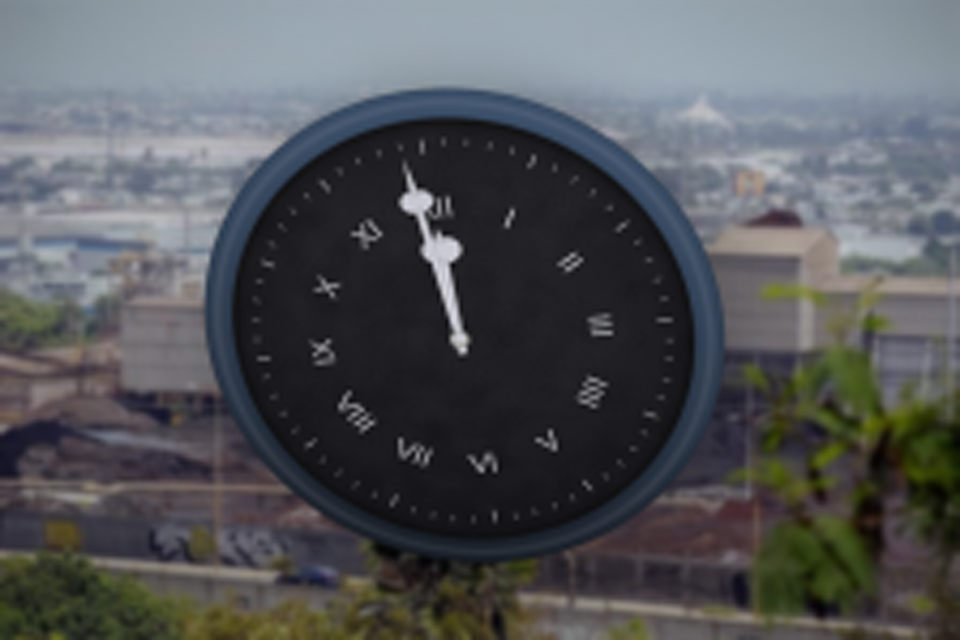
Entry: 11,59
